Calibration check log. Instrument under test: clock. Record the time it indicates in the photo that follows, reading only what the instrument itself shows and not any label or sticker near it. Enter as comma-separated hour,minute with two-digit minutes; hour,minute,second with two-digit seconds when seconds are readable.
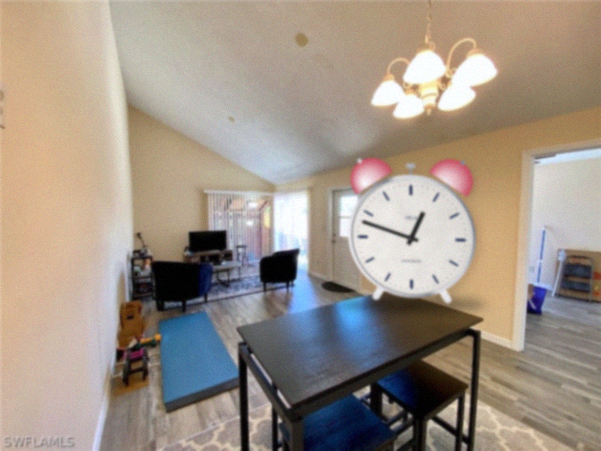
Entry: 12,48
